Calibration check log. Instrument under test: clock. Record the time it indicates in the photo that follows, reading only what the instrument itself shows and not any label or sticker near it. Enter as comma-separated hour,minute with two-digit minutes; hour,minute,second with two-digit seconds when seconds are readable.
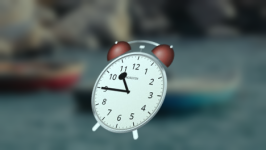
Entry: 10,45
